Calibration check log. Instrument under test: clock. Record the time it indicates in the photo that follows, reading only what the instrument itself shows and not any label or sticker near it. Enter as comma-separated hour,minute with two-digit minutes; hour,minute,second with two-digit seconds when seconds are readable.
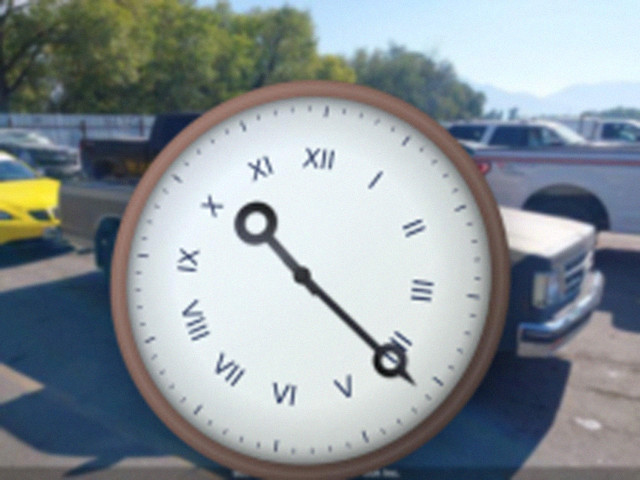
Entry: 10,21
